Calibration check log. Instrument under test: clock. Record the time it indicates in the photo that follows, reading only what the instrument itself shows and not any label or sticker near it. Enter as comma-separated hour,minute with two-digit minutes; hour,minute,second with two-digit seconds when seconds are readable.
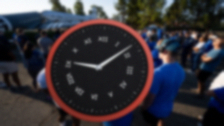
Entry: 9,08
